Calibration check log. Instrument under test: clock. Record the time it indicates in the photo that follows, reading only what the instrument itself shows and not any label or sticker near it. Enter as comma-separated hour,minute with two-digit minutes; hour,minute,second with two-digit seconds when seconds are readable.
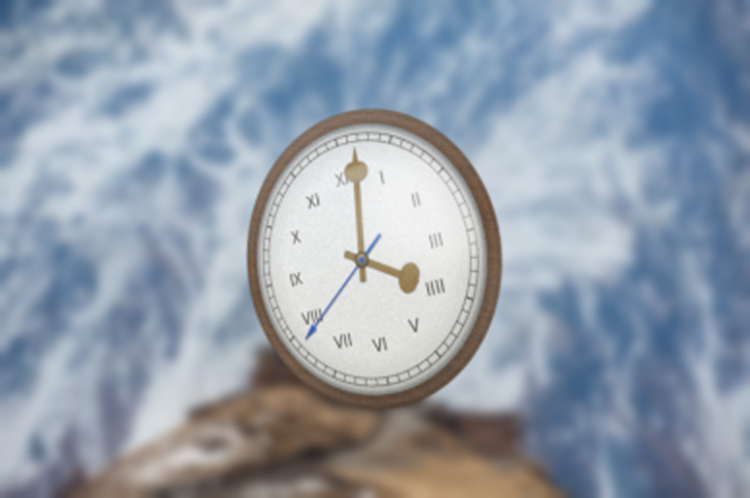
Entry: 4,01,39
